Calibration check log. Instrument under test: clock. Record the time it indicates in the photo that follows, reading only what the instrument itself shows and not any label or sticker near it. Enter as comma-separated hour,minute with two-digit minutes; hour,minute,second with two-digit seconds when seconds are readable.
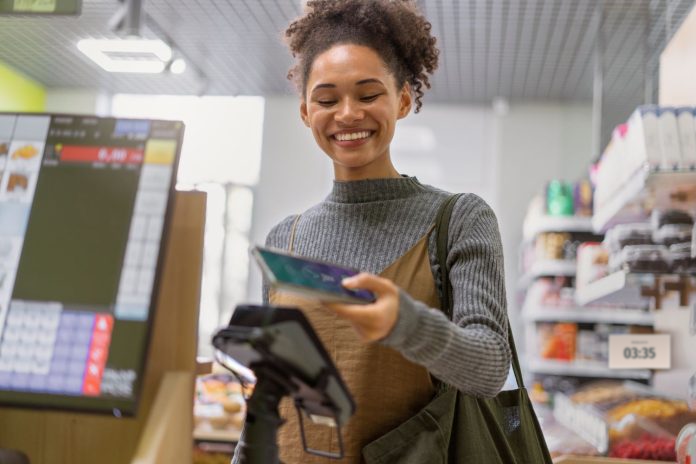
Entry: 3,35
